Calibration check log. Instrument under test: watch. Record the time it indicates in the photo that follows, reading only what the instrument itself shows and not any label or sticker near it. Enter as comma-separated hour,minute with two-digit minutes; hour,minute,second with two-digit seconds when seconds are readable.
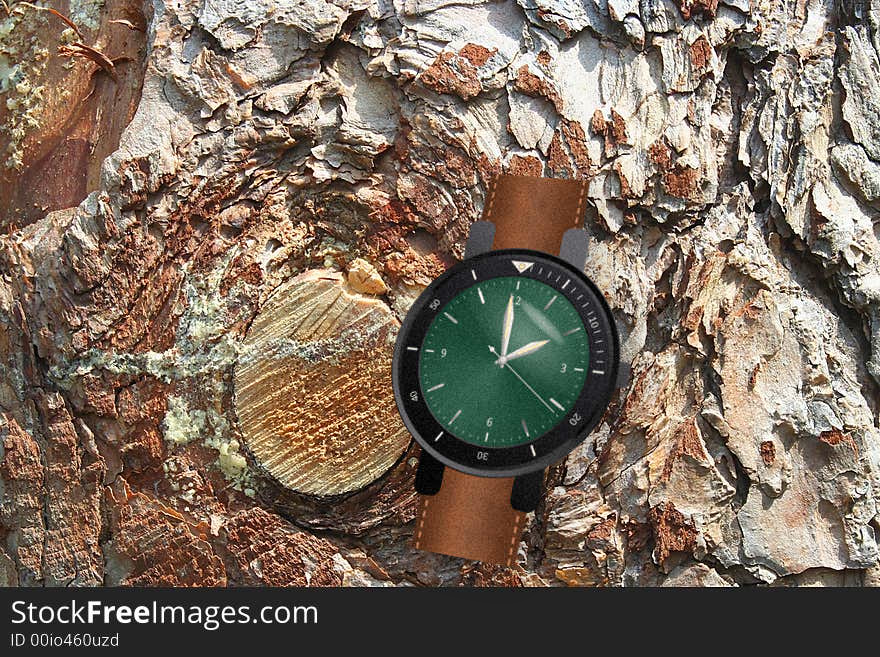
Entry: 1,59,21
